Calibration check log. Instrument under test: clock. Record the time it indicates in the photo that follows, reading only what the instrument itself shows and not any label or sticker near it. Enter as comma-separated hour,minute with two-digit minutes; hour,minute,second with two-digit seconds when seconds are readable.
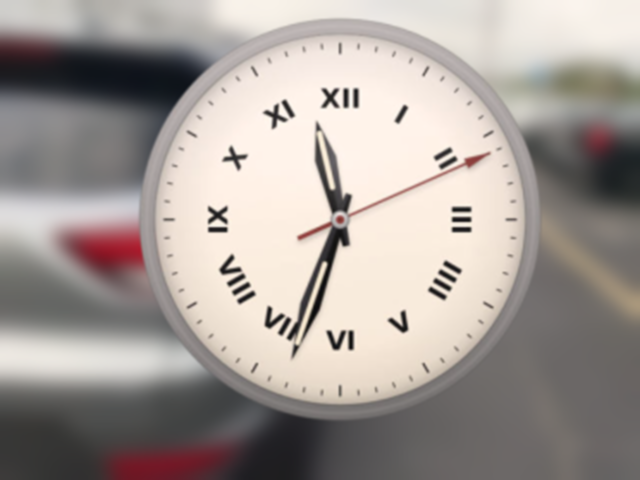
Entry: 11,33,11
